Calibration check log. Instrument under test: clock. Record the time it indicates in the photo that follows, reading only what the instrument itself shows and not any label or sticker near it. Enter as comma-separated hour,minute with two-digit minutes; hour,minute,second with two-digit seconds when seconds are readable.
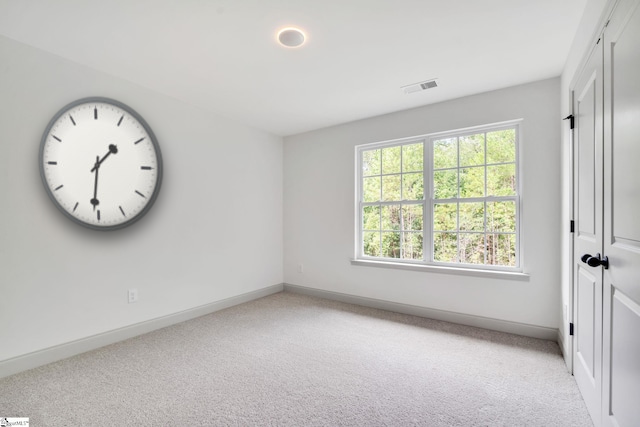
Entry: 1,31
